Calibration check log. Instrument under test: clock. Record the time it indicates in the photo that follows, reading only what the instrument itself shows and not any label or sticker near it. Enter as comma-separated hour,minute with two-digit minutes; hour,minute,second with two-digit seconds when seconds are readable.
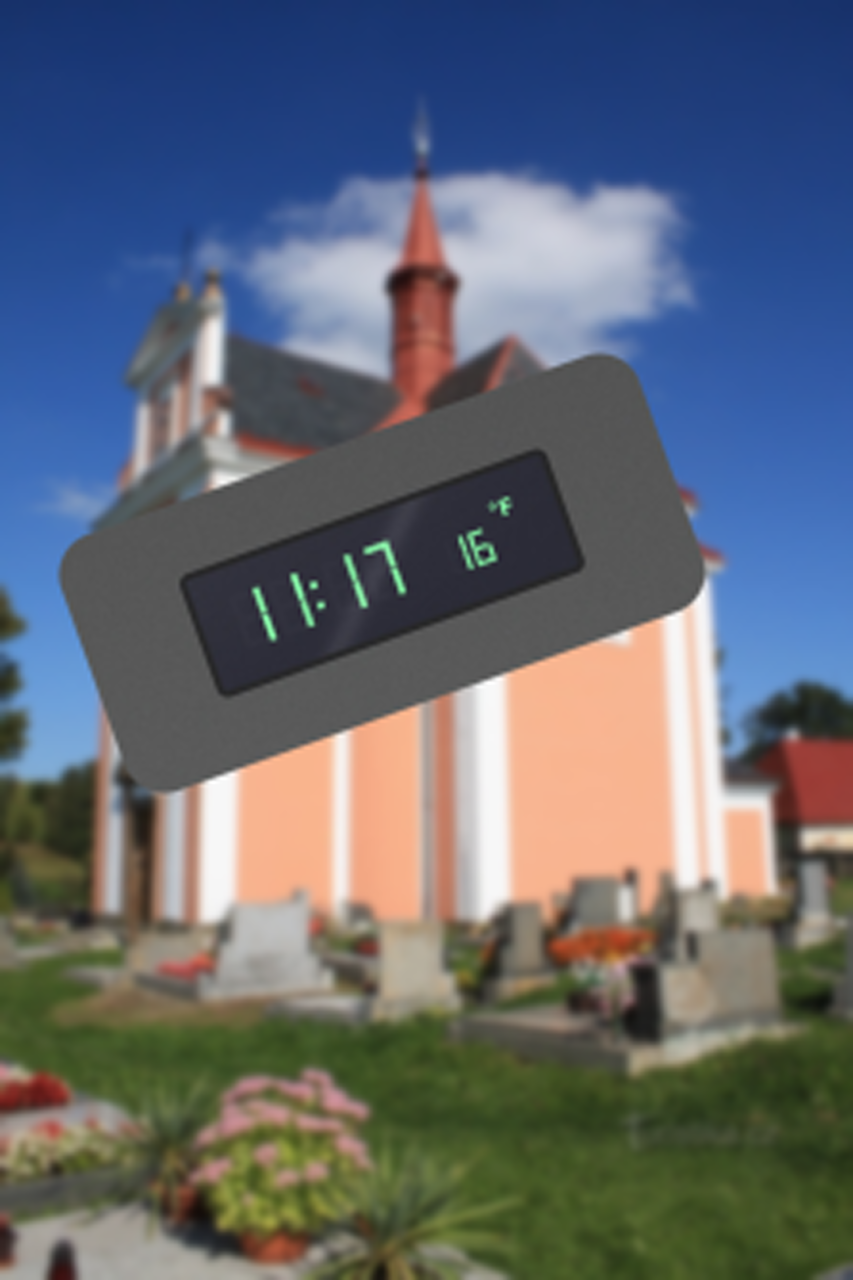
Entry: 11,17
